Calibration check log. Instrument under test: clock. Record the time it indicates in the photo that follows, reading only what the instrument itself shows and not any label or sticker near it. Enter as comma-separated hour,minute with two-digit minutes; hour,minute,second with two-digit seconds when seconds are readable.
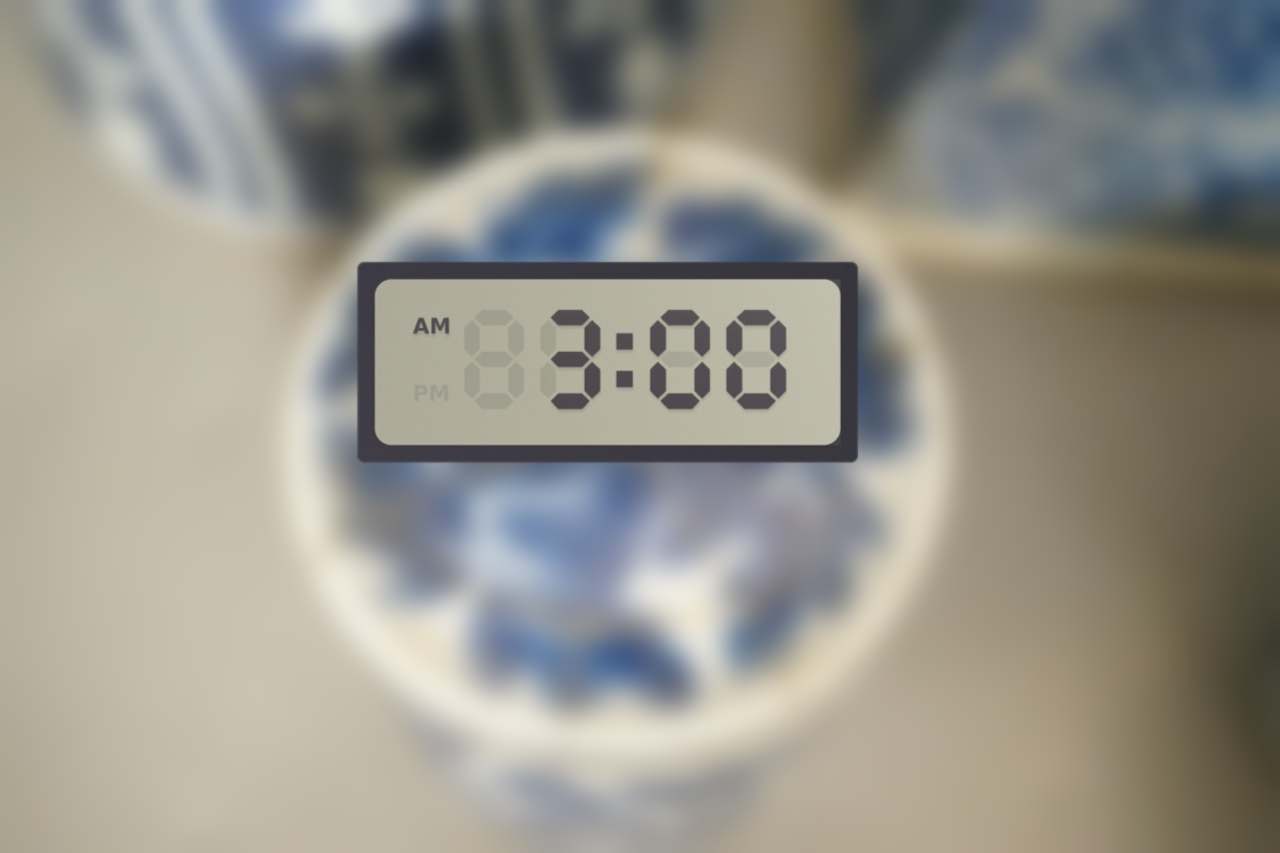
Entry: 3,00
